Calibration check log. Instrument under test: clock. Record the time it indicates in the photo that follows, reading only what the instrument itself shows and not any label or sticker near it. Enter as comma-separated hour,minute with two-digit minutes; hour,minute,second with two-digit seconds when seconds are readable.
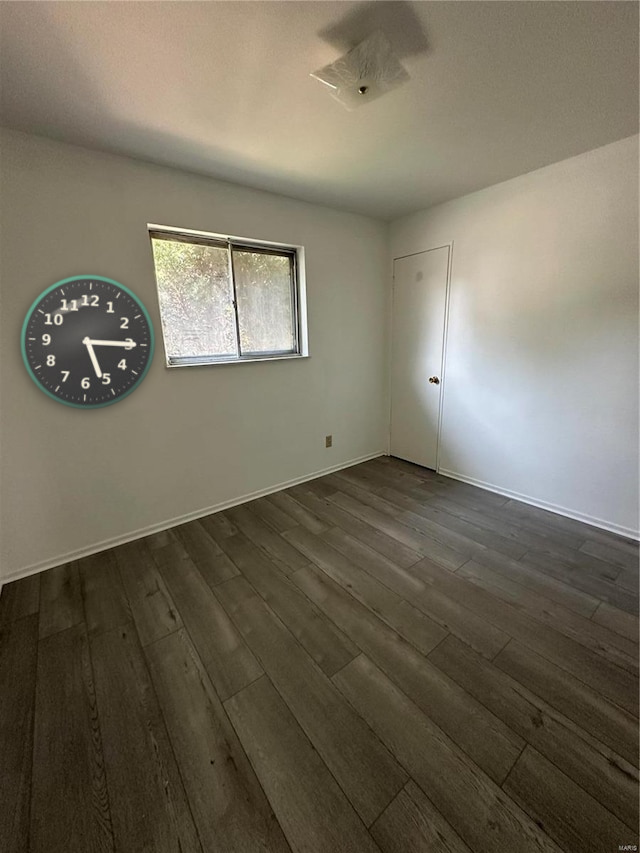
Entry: 5,15
